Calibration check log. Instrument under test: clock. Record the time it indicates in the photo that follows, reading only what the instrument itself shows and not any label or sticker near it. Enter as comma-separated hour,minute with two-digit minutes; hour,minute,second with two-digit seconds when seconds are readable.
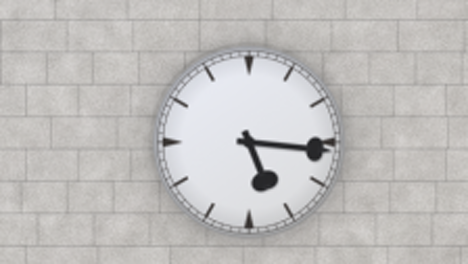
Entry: 5,16
